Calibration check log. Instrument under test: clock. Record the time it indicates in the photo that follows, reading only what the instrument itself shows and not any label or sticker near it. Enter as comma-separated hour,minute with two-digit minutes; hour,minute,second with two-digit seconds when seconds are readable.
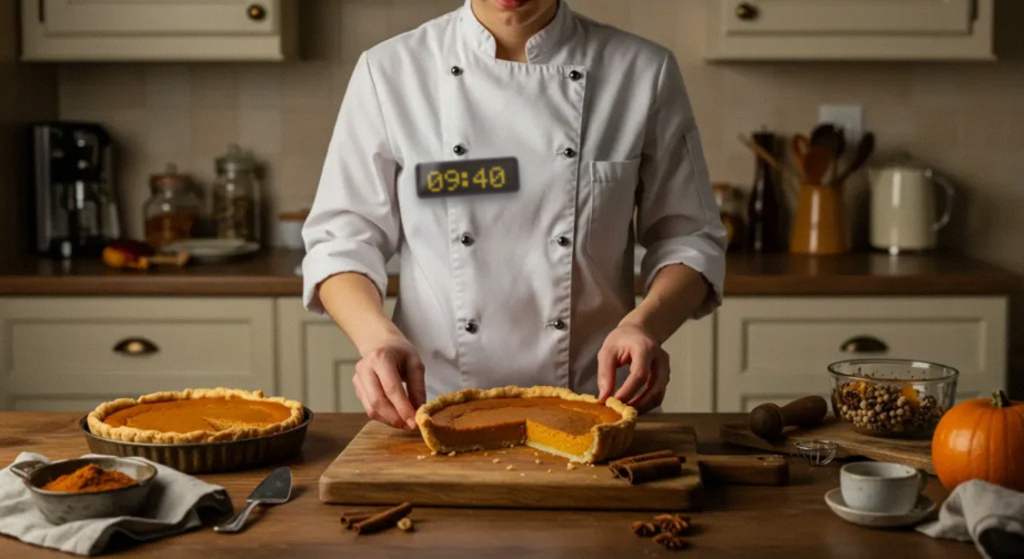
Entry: 9,40
